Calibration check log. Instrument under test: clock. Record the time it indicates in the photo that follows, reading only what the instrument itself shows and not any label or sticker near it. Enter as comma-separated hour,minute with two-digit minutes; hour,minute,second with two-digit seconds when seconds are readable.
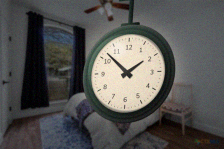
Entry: 1,52
